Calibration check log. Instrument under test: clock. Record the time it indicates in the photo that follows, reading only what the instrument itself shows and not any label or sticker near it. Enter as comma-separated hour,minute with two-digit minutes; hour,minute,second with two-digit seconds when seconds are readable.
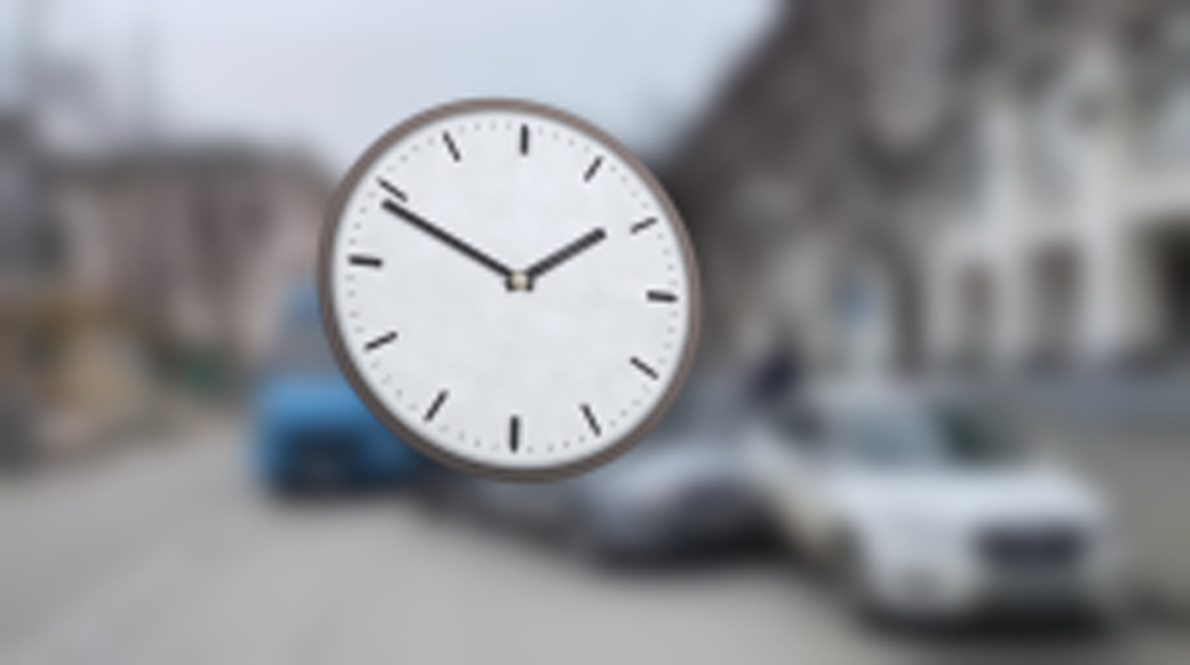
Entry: 1,49
